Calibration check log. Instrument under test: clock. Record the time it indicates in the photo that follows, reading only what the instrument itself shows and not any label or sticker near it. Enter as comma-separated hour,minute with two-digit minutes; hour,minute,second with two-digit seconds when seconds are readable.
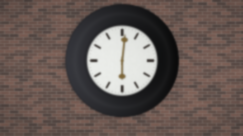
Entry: 6,01
